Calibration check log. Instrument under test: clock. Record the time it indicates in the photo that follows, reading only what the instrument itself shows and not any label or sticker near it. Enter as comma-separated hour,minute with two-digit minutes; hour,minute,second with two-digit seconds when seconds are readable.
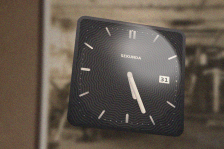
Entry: 5,26
